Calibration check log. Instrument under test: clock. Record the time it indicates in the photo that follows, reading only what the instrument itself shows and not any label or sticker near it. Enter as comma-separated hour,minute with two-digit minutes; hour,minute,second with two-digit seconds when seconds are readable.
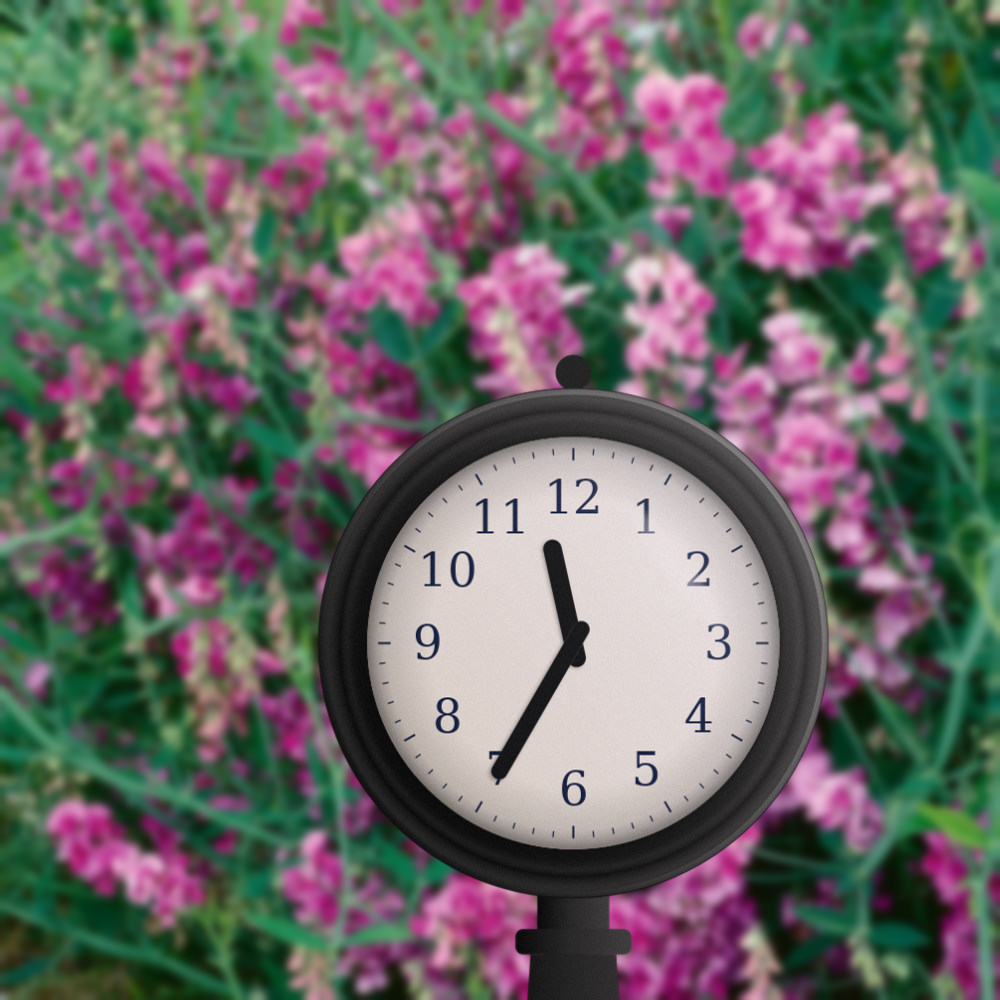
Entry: 11,35
